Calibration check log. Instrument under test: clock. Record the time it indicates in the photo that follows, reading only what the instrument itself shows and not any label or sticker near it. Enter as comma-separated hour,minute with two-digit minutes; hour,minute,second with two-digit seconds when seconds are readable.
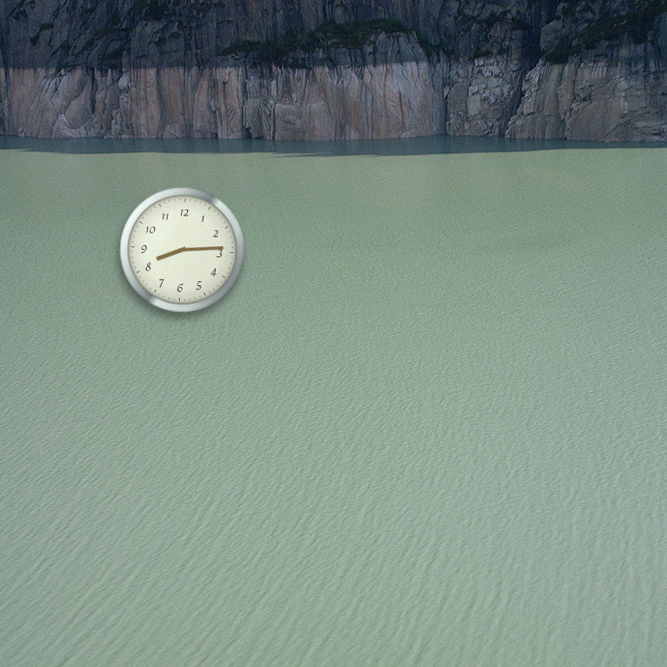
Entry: 8,14
